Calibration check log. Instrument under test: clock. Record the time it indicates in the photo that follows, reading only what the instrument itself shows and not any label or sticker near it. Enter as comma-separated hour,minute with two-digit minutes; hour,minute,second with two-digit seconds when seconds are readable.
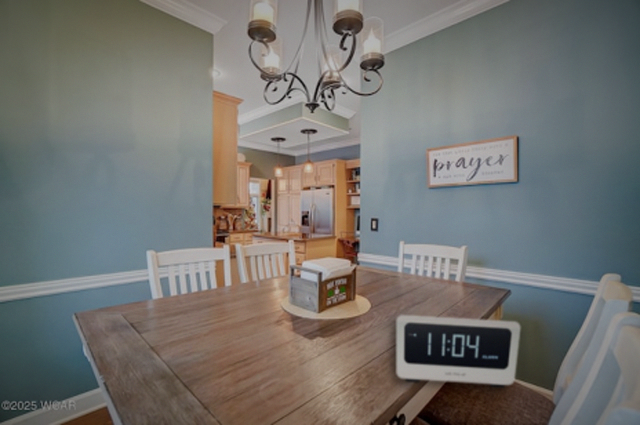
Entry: 11,04
